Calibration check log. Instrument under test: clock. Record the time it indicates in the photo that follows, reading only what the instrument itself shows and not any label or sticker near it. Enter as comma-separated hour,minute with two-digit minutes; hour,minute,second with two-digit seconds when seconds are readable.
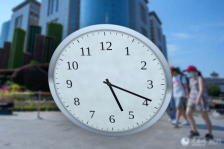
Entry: 5,19
